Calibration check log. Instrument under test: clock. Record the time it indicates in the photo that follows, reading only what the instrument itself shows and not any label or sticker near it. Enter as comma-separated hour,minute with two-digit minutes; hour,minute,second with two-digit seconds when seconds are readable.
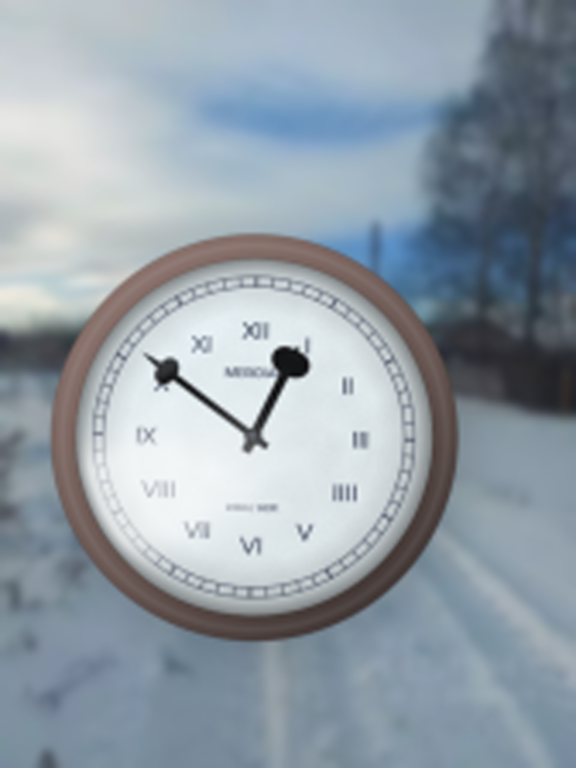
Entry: 12,51
